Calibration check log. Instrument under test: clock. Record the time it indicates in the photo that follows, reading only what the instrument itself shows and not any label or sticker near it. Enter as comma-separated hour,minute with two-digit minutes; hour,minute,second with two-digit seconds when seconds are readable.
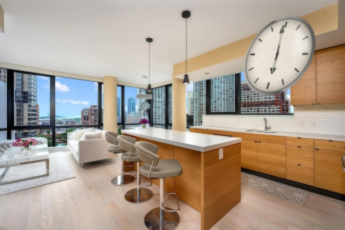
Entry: 5,59
